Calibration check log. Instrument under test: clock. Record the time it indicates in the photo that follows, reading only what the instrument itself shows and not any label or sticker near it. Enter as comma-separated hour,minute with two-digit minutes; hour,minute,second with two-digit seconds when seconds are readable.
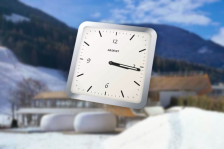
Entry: 3,16
